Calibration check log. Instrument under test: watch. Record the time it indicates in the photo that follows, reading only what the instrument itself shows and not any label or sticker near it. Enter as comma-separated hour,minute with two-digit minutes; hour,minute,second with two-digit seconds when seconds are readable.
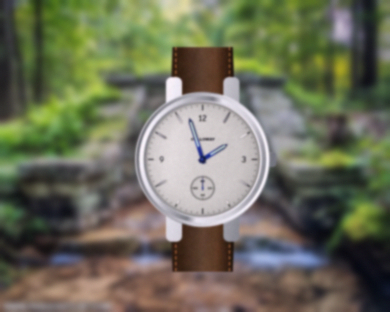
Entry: 1,57
